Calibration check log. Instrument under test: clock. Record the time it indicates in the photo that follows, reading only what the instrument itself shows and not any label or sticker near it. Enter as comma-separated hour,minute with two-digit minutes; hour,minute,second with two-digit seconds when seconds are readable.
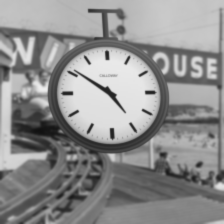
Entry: 4,51
